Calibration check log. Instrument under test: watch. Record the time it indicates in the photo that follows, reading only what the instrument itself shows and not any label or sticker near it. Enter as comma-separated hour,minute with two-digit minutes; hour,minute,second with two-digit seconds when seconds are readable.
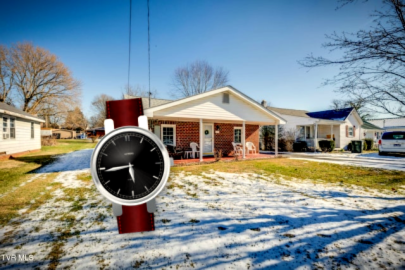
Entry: 5,44
